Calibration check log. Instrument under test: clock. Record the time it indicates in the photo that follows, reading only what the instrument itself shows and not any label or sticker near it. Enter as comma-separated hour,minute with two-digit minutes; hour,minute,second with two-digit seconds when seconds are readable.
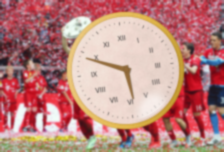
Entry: 5,49
